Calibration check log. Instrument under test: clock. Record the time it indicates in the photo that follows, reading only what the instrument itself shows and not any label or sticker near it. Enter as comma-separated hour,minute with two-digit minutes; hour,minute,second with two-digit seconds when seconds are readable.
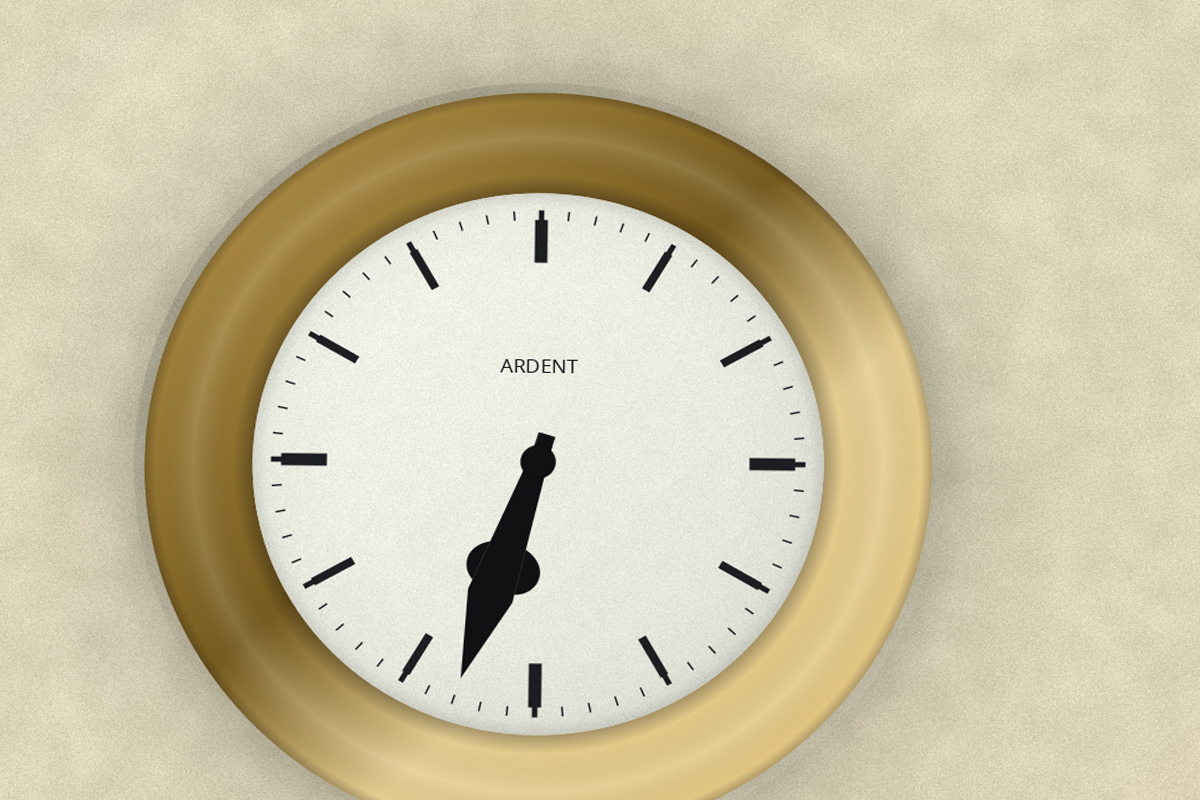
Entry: 6,33
